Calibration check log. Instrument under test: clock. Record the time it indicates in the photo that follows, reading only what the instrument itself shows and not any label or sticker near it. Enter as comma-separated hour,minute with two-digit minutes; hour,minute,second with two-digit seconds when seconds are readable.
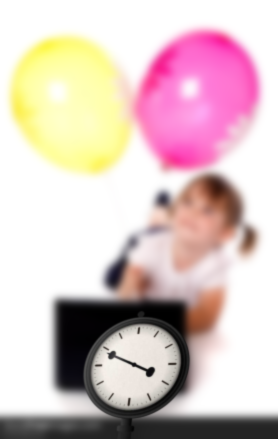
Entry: 3,49
